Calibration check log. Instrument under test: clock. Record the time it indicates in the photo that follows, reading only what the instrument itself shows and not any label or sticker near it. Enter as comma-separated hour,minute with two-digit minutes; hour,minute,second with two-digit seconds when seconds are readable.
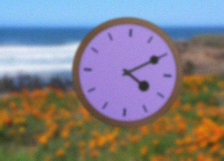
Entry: 4,10
